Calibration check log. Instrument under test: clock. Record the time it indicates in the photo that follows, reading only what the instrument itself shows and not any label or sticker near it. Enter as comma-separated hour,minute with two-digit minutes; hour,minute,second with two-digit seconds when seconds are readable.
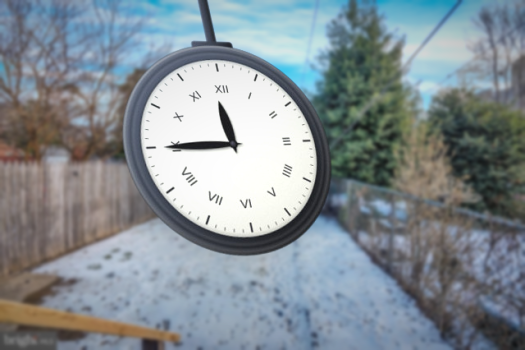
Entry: 11,45
